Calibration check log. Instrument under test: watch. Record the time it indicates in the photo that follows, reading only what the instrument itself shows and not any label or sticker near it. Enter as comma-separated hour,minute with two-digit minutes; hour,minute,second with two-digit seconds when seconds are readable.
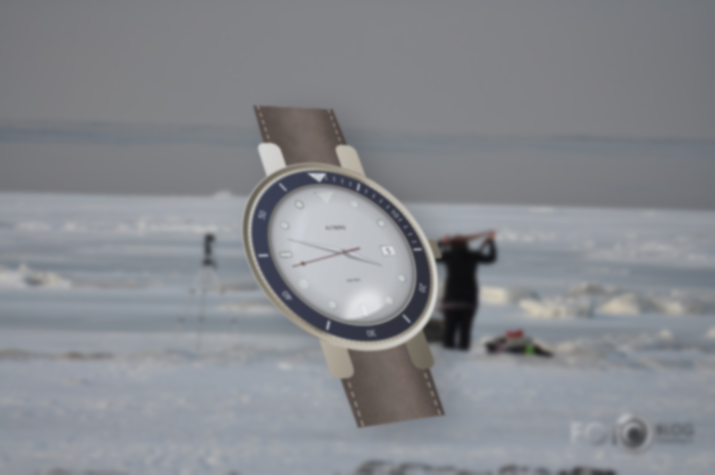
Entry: 3,47,43
